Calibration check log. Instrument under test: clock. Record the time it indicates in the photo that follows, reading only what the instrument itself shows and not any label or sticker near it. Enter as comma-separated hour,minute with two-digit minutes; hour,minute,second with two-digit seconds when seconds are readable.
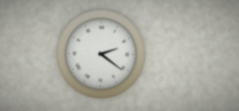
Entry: 2,21
